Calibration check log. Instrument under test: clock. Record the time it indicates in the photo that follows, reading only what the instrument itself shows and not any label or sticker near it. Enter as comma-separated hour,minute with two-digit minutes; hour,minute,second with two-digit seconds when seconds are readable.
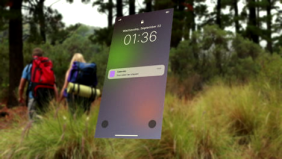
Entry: 1,36
